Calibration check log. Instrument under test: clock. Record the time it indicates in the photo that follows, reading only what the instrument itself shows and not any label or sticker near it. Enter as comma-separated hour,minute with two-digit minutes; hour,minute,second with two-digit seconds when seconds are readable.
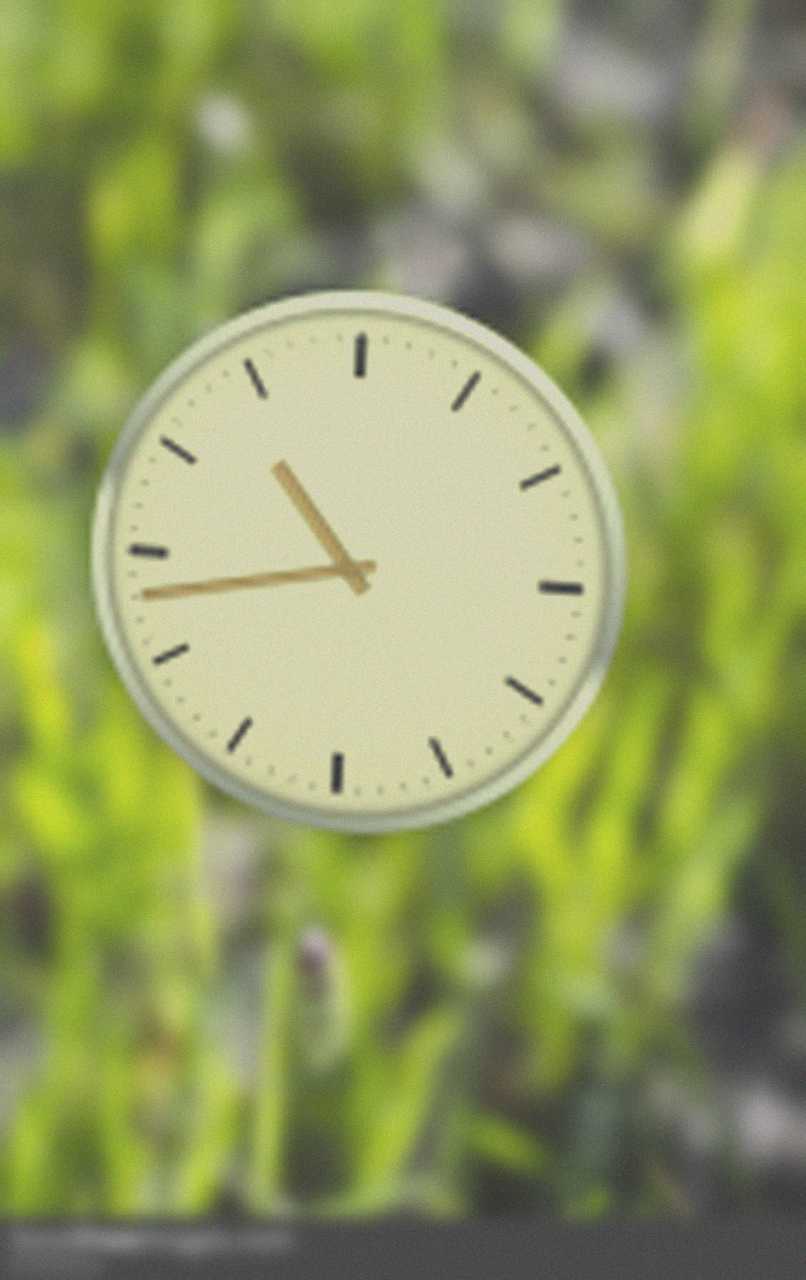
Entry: 10,43
